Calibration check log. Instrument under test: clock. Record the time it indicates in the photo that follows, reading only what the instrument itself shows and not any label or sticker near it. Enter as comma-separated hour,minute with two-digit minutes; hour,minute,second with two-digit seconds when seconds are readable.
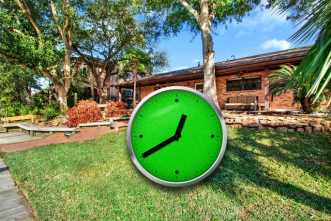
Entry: 12,40
